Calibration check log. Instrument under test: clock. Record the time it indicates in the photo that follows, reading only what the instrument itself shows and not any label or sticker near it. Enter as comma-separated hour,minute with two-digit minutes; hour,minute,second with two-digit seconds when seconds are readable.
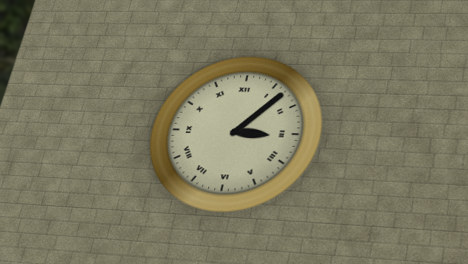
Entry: 3,07
